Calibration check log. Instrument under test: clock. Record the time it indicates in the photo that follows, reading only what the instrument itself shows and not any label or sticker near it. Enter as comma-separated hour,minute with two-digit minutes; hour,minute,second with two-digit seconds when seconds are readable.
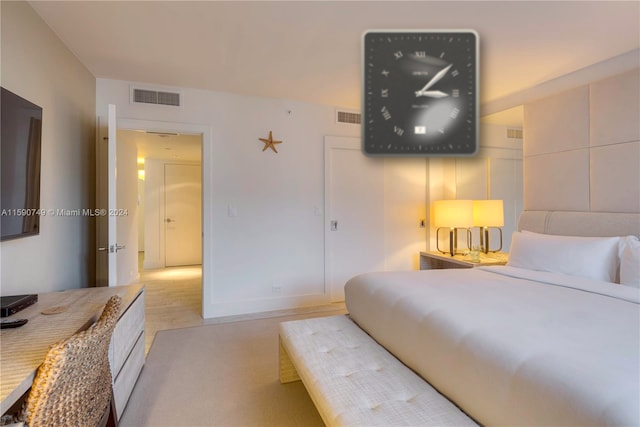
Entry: 3,08
